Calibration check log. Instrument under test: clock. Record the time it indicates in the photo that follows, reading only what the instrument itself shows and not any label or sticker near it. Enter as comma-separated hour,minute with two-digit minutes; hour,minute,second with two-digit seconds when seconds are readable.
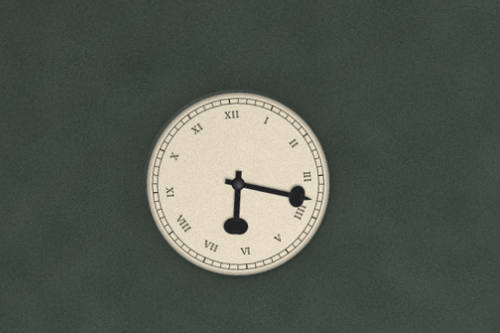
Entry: 6,18
